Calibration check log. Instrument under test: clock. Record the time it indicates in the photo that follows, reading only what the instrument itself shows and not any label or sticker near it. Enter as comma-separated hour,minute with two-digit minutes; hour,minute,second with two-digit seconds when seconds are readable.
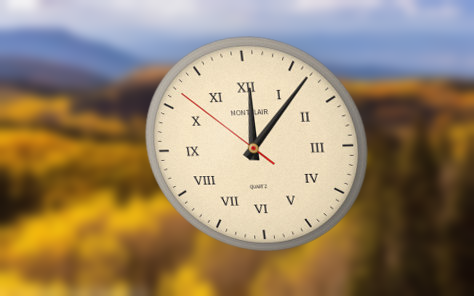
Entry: 12,06,52
